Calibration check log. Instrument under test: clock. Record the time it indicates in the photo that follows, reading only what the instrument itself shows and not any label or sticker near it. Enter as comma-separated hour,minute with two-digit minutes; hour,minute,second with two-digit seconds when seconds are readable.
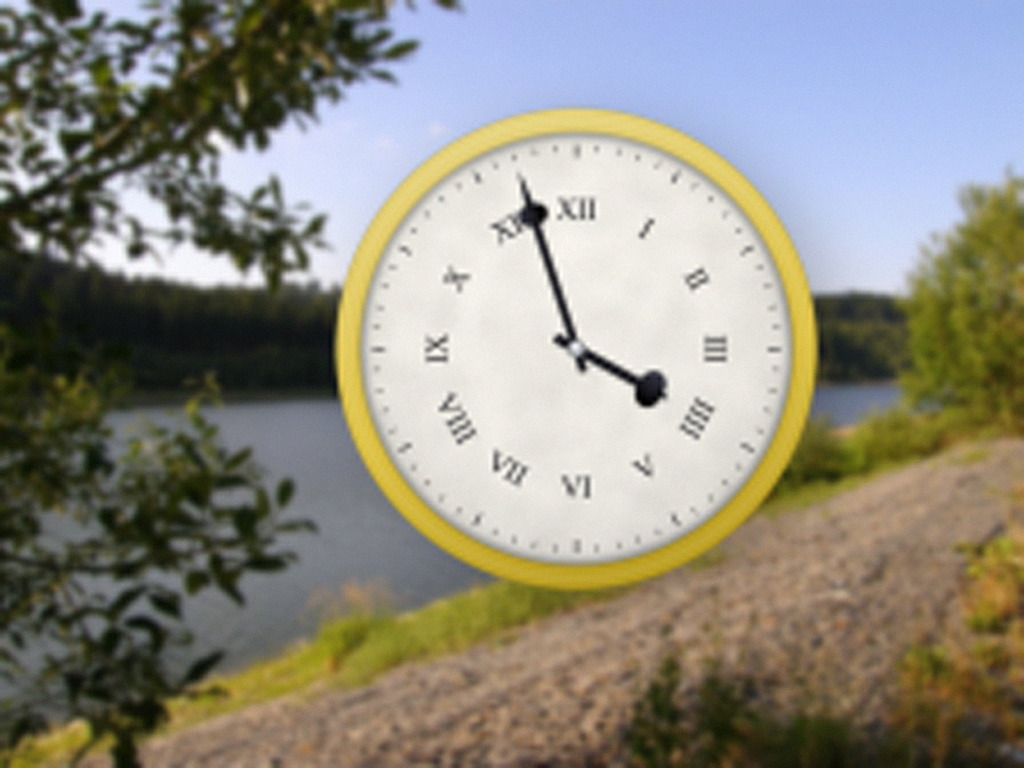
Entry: 3,57
